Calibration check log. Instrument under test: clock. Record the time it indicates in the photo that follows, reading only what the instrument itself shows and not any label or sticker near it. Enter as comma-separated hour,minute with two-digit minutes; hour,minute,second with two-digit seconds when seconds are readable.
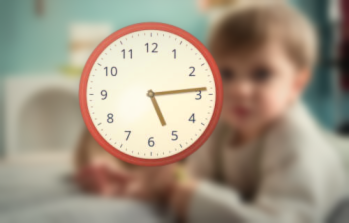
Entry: 5,14
